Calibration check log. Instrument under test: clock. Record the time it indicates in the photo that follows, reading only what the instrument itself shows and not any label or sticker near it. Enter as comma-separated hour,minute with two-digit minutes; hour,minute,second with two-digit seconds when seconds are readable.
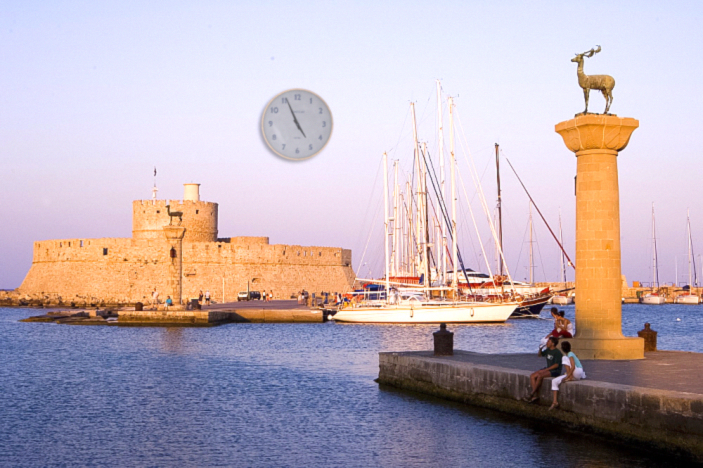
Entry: 4,56
